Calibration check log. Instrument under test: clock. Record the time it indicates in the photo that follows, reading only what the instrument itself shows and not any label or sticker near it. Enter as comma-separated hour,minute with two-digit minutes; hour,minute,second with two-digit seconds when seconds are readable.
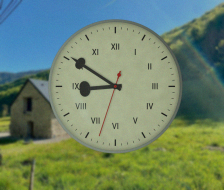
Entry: 8,50,33
